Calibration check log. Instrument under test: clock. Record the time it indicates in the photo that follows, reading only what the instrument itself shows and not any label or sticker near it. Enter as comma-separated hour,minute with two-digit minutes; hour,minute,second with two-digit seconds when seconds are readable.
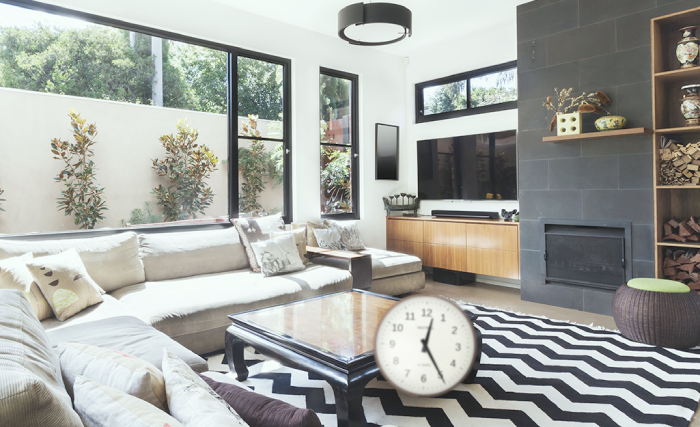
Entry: 12,25
